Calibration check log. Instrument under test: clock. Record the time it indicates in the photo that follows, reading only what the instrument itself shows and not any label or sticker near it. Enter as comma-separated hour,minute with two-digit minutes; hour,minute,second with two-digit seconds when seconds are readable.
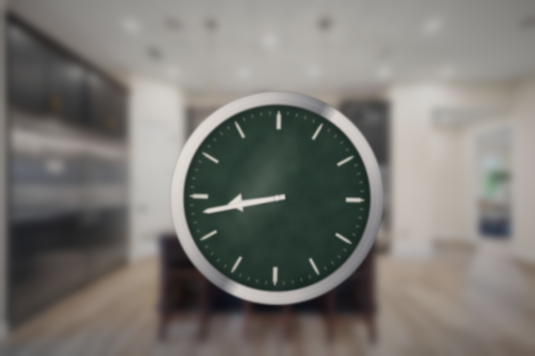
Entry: 8,43
